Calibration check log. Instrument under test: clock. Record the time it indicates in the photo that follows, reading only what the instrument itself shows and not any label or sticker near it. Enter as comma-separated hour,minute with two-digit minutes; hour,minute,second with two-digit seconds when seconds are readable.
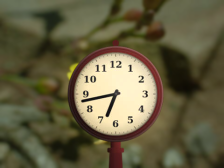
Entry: 6,43
